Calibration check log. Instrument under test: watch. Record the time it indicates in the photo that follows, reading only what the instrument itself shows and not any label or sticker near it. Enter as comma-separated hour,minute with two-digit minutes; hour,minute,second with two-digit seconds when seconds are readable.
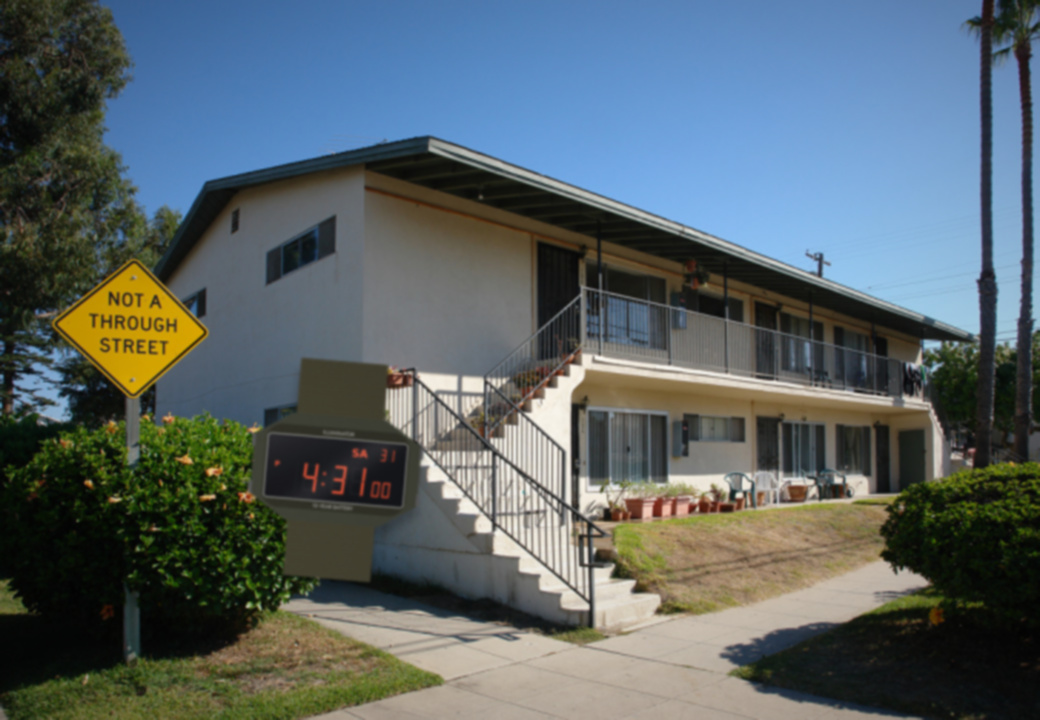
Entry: 4,31,00
